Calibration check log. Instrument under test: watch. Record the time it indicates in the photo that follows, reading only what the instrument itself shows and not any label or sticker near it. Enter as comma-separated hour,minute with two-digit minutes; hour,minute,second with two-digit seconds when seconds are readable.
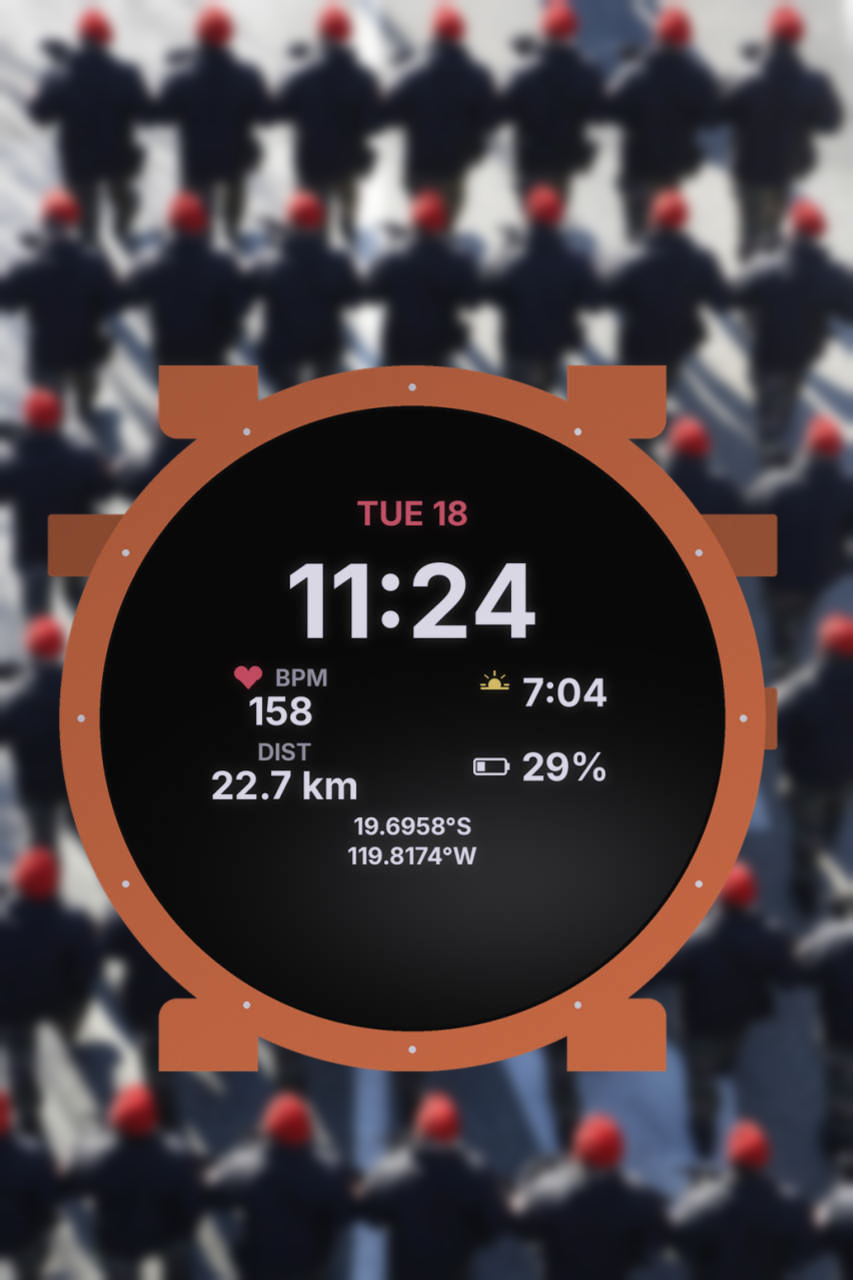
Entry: 11,24
